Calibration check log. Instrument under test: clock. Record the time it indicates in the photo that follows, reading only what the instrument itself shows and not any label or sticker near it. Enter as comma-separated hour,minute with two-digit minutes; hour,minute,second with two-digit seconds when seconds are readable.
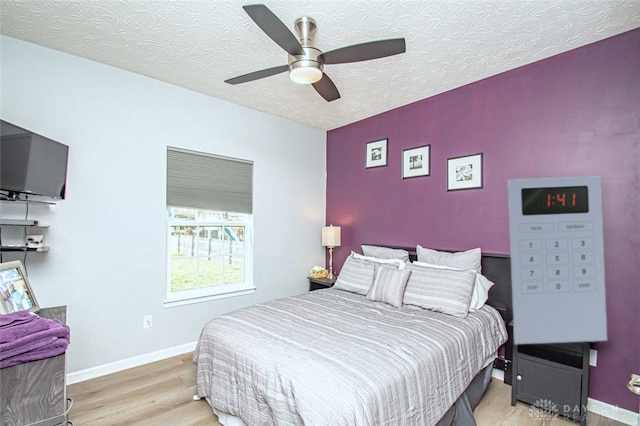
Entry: 1,41
